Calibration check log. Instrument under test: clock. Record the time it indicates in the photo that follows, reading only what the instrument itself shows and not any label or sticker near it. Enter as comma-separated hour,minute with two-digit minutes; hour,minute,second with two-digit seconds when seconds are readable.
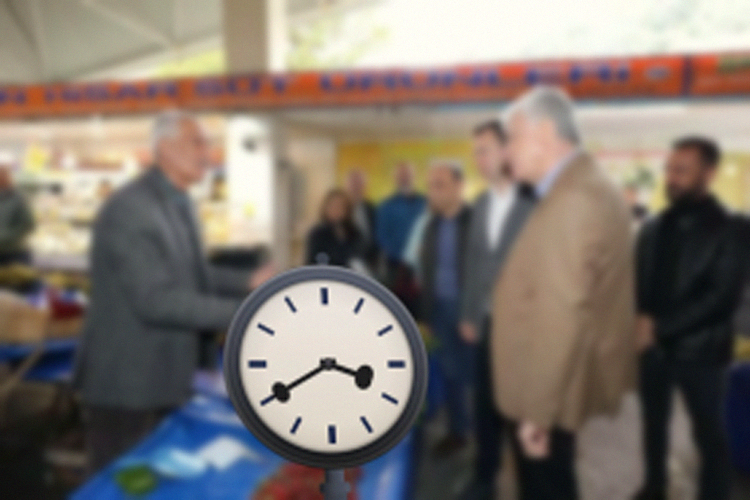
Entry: 3,40
